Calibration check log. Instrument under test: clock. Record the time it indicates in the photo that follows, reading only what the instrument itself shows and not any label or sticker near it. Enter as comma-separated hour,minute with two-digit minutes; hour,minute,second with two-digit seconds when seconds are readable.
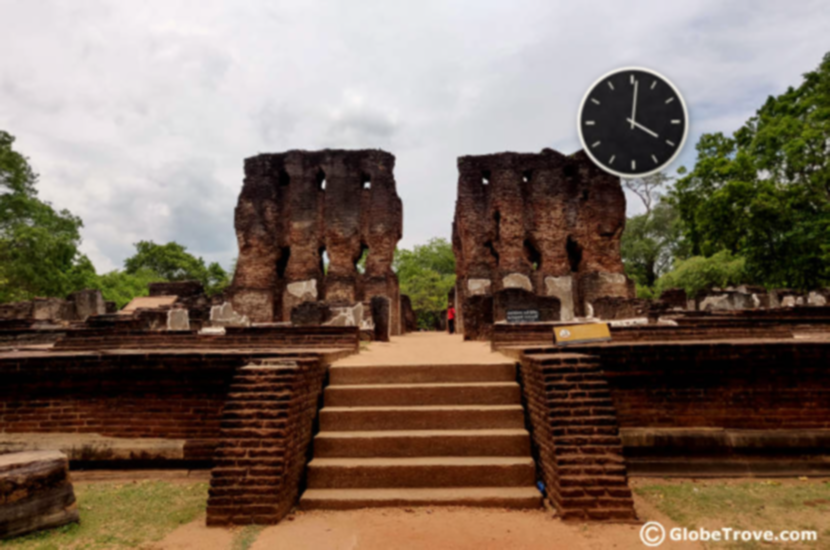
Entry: 4,01
